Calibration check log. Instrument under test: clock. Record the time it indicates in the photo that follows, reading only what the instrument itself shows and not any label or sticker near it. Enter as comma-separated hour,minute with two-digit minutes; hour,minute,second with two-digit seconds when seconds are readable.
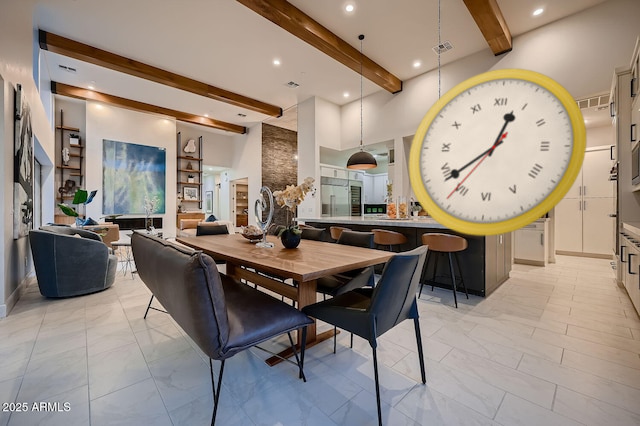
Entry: 12,38,36
